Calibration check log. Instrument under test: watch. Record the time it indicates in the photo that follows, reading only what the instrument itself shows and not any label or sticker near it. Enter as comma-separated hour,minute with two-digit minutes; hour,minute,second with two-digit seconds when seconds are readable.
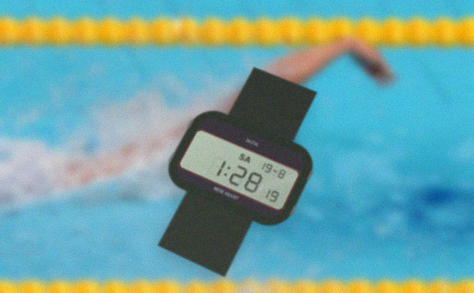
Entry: 1,28,19
